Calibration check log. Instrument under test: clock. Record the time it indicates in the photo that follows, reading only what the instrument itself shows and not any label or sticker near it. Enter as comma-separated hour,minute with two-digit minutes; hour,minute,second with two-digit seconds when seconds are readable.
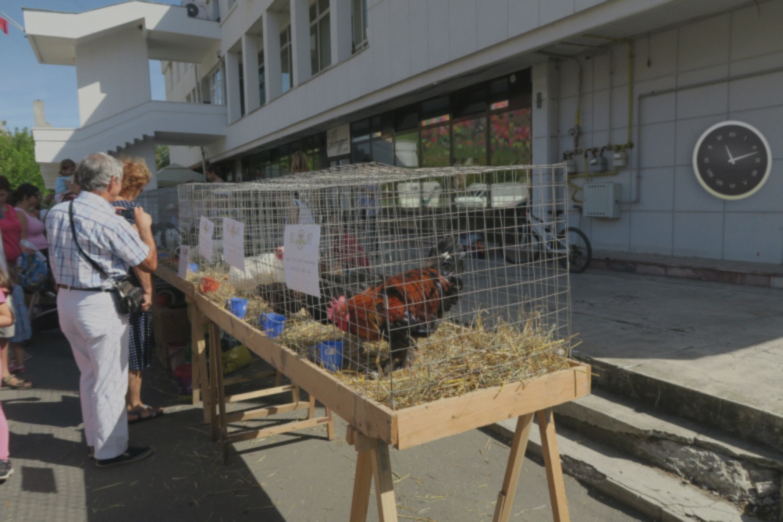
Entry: 11,12
